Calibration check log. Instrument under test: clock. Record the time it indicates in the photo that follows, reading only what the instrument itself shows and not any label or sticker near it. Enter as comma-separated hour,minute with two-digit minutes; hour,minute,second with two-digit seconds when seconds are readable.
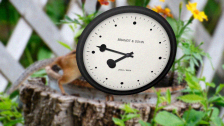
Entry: 7,47
